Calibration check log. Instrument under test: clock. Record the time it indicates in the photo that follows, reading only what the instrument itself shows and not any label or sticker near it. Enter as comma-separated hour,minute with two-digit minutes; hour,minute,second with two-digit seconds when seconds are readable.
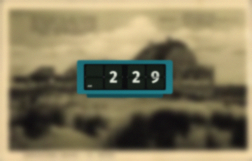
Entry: 2,29
